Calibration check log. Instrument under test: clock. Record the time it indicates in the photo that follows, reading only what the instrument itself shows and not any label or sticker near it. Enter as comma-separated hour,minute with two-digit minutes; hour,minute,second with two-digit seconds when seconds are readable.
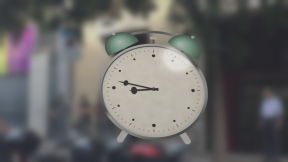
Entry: 8,47
